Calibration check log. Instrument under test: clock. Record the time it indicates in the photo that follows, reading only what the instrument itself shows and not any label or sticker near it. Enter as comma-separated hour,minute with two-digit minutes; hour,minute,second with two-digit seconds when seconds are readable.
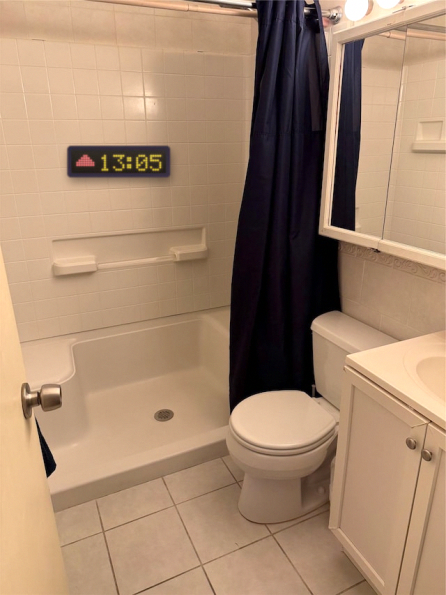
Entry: 13,05
